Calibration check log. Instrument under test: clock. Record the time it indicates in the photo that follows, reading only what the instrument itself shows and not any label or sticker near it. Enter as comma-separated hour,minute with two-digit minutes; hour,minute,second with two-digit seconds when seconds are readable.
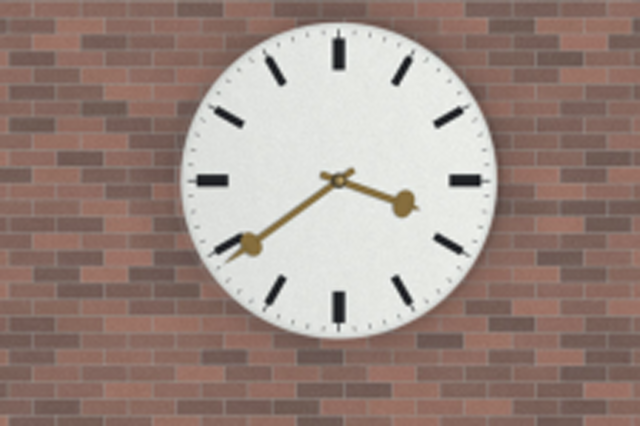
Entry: 3,39
